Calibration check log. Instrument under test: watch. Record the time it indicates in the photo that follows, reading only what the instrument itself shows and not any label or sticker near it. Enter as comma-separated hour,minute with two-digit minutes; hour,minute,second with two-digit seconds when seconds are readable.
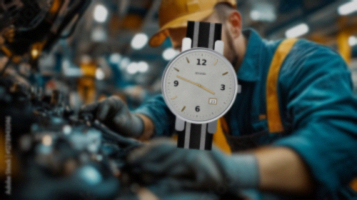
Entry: 3,48
